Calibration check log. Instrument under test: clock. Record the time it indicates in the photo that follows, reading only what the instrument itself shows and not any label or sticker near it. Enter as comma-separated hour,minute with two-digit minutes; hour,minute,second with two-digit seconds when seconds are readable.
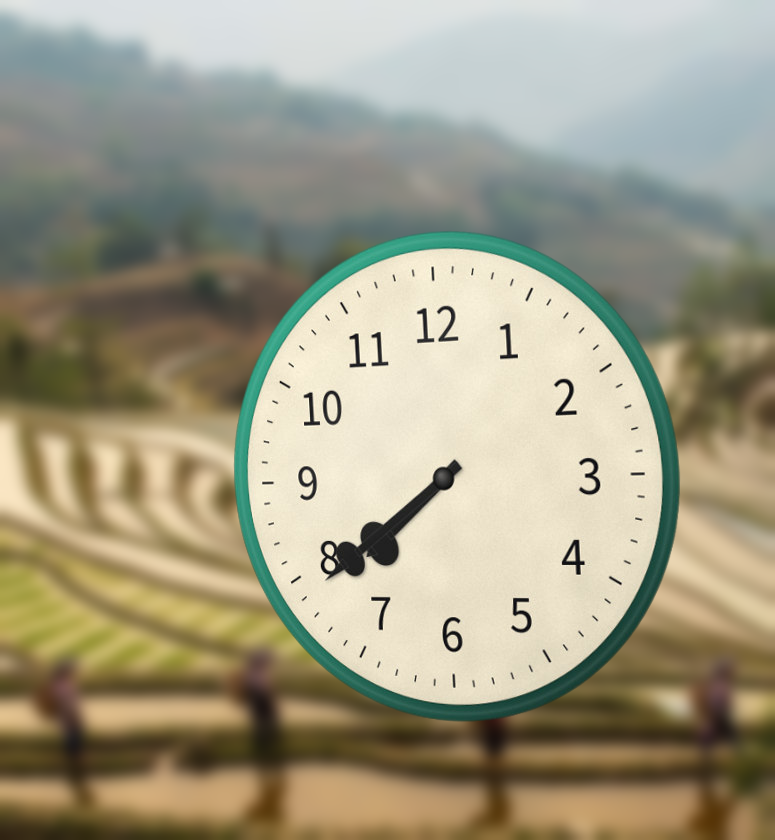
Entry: 7,39
